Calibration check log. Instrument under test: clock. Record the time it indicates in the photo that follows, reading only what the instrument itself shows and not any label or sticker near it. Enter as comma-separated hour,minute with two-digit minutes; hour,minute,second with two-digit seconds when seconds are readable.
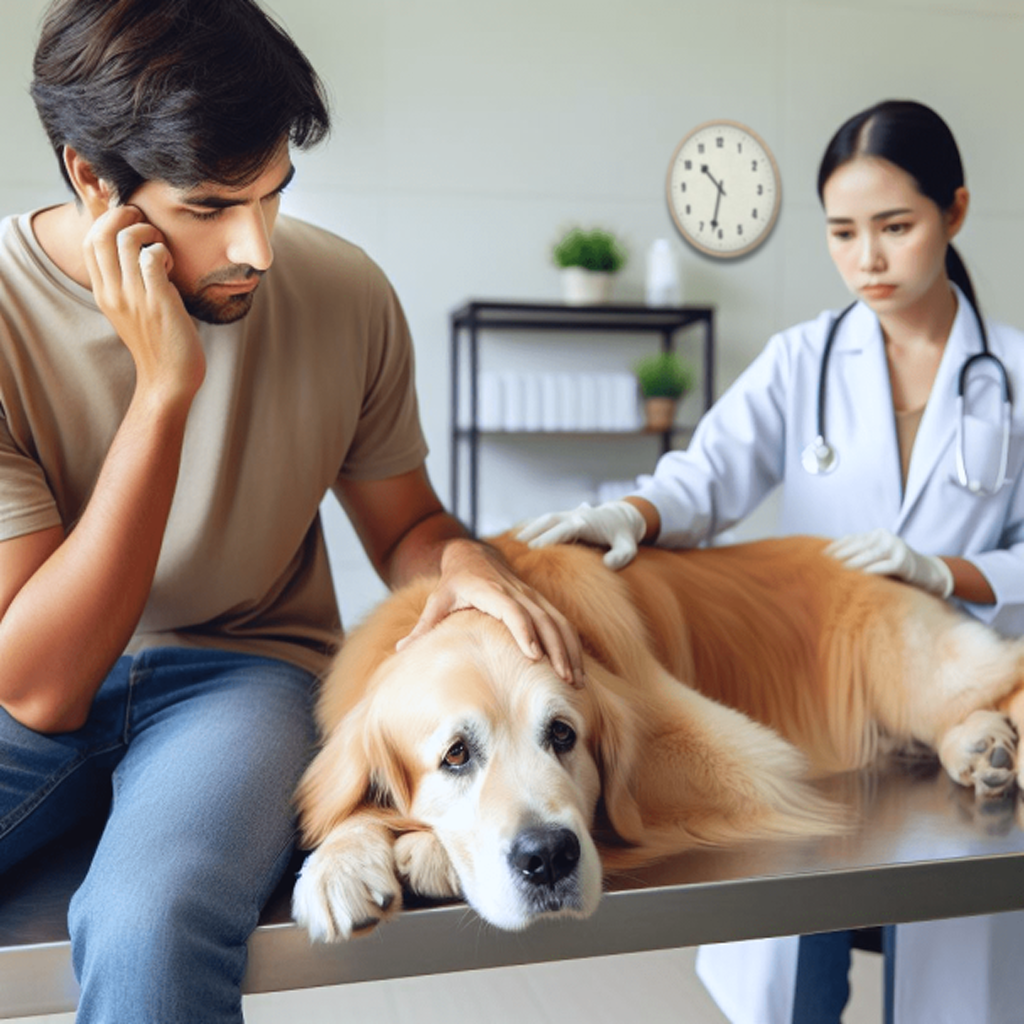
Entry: 10,32
